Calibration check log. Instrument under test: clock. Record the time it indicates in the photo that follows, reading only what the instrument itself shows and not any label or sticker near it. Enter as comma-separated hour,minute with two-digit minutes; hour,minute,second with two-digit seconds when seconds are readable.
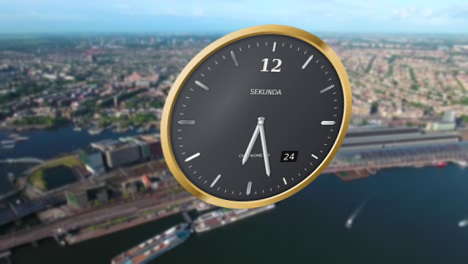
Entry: 6,27
